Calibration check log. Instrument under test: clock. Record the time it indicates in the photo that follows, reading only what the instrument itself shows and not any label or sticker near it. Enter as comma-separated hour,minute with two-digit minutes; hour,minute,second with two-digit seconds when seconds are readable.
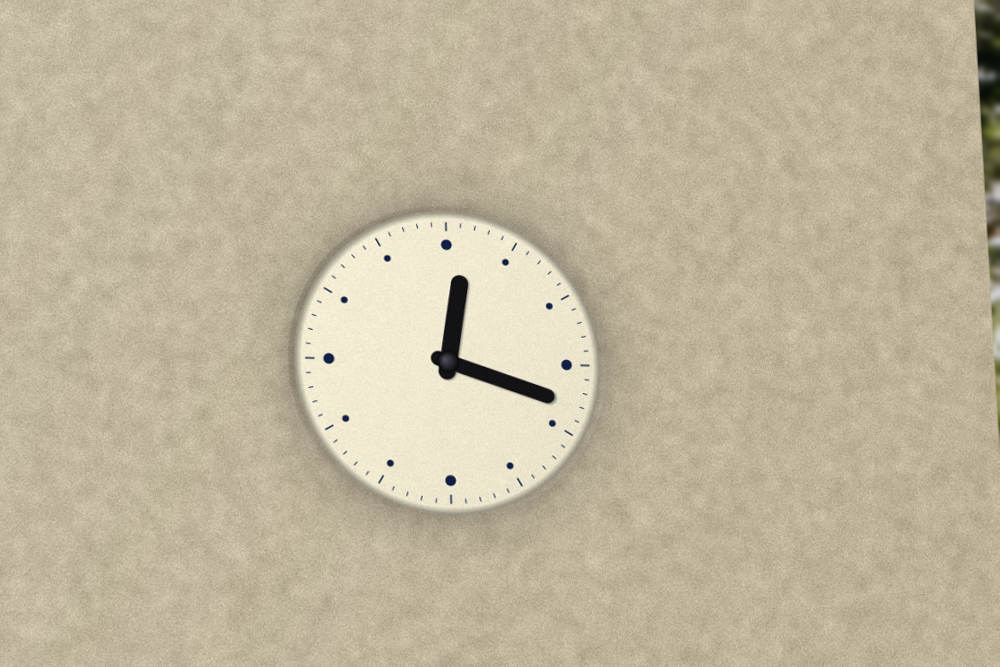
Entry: 12,18
